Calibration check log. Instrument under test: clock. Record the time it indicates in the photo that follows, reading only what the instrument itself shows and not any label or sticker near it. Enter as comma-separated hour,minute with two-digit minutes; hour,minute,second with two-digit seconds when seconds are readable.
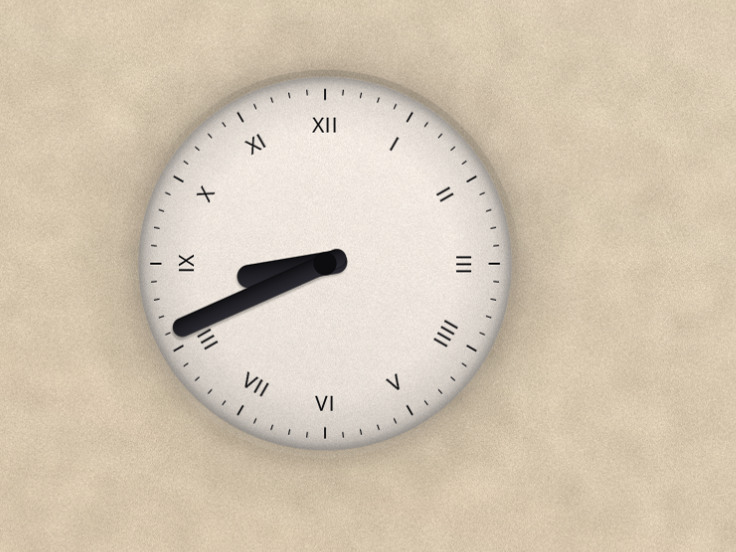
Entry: 8,41
